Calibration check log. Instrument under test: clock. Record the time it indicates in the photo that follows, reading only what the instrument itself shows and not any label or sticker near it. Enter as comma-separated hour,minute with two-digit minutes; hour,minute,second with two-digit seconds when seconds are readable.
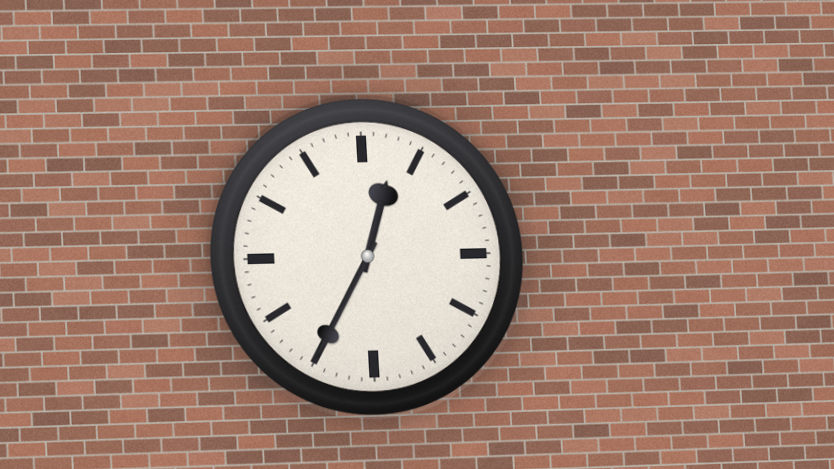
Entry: 12,35
